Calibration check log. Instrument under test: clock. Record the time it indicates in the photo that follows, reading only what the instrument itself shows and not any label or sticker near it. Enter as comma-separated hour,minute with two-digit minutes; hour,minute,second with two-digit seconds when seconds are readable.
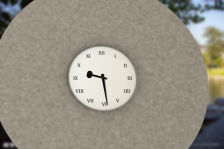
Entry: 9,29
